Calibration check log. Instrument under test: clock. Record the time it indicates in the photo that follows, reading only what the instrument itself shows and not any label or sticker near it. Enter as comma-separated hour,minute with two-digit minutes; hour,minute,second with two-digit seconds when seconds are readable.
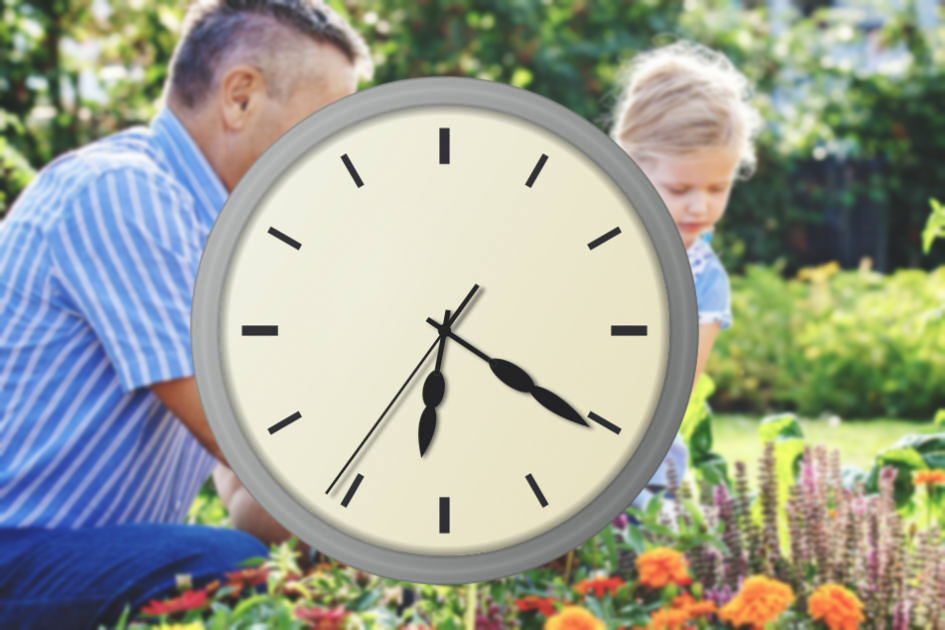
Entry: 6,20,36
